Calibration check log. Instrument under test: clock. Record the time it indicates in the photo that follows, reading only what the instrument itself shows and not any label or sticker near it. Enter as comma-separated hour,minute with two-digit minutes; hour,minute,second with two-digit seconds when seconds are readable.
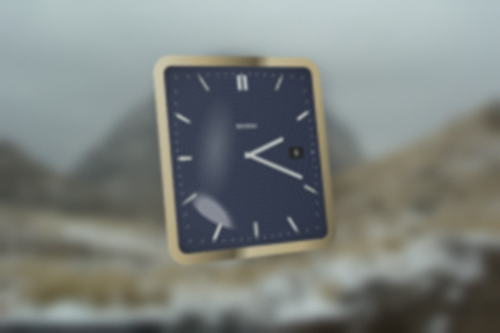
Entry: 2,19
